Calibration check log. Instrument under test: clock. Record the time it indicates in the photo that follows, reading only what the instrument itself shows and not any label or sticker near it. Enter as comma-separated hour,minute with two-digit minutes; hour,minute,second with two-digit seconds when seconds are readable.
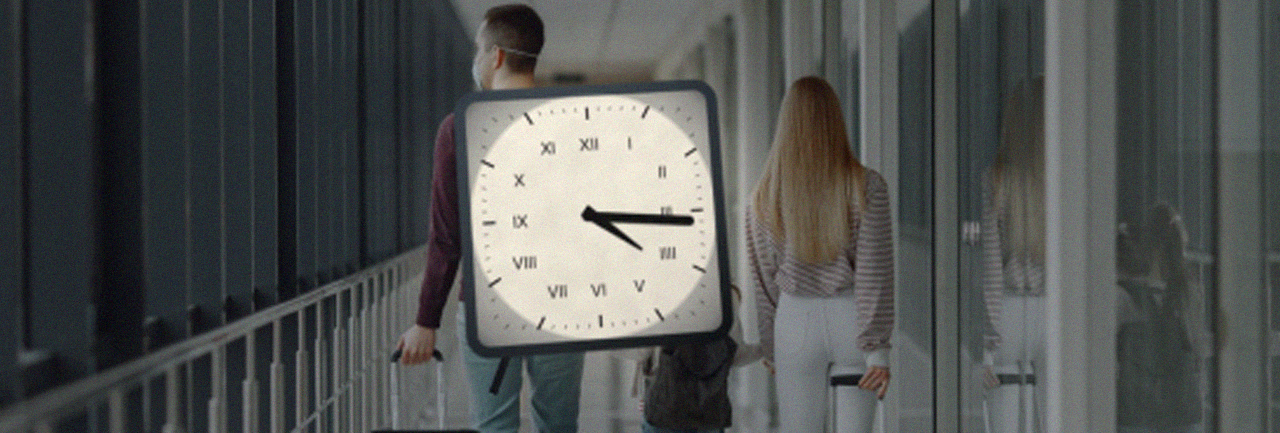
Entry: 4,16
